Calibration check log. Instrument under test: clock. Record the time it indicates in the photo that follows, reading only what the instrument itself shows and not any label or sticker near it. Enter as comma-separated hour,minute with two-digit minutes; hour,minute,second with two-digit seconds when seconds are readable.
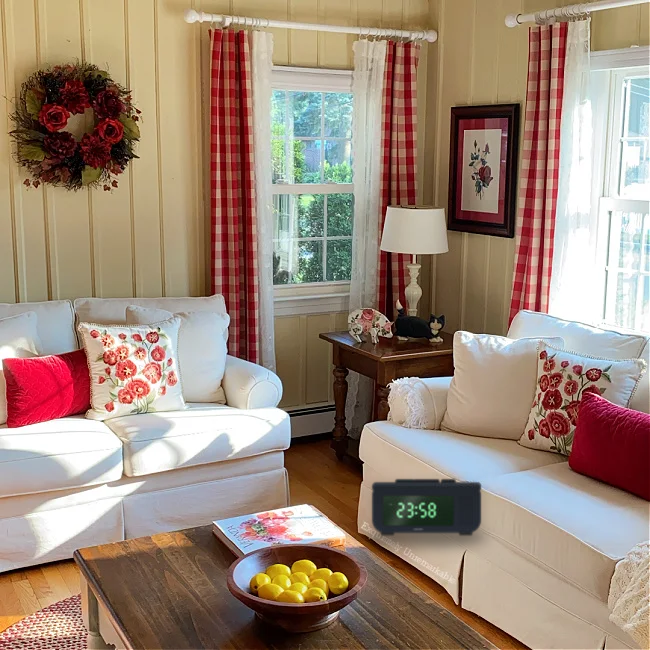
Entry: 23,58
